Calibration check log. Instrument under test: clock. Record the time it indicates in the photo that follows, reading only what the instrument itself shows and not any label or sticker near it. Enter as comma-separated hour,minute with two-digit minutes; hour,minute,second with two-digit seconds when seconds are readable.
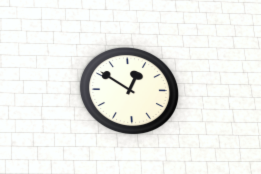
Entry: 12,51
